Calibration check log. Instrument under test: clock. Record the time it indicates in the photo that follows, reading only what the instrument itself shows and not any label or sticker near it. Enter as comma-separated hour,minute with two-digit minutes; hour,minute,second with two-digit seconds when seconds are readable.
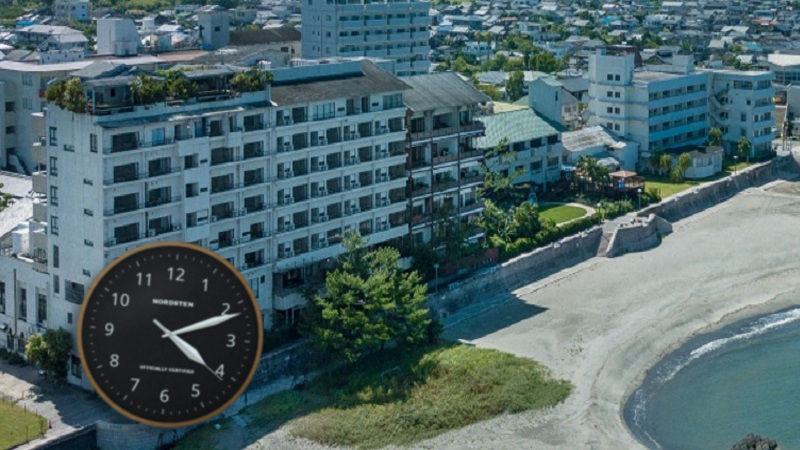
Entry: 4,11,21
